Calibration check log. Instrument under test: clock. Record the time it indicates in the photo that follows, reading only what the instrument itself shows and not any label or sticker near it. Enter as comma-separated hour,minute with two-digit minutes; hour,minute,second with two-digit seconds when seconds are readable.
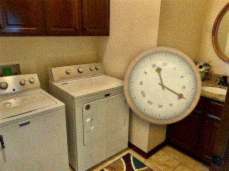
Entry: 11,19
